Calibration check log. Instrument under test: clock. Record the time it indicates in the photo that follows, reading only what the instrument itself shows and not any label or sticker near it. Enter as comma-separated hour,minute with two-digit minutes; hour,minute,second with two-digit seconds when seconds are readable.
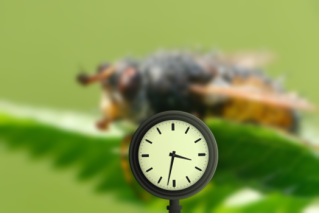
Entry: 3,32
